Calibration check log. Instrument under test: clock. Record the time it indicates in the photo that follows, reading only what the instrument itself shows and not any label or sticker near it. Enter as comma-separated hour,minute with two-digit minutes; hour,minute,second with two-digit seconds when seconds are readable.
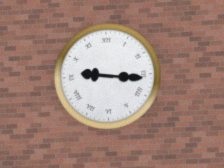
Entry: 9,16
